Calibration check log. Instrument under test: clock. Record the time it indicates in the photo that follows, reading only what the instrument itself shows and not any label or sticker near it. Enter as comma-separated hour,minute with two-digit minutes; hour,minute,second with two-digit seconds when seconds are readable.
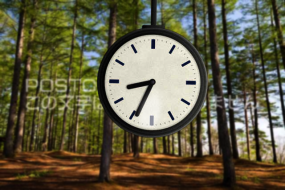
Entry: 8,34
